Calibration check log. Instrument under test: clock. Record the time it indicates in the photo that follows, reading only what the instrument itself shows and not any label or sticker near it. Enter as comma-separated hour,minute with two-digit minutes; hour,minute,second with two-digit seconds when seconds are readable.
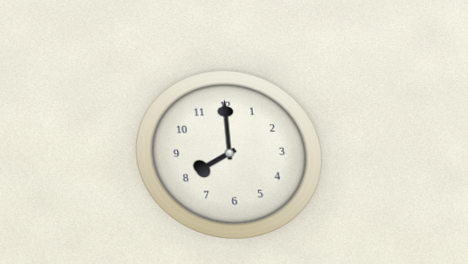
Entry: 8,00
